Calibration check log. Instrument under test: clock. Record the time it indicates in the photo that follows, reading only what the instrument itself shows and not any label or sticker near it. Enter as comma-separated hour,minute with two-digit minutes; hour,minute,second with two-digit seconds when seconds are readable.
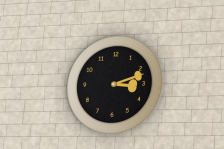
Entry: 3,12
